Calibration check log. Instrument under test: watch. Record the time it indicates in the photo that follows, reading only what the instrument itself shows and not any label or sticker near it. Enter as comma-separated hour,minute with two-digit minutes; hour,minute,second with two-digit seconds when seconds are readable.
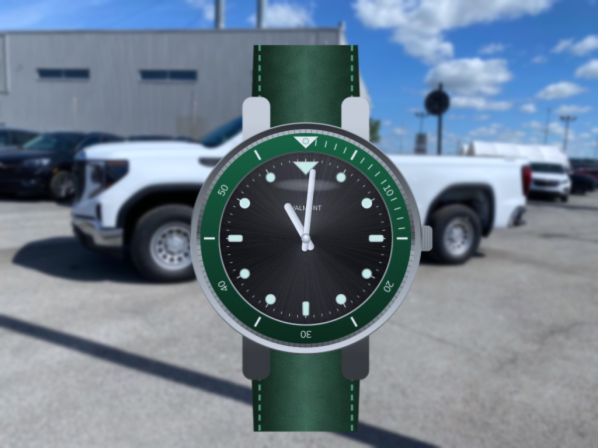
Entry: 11,01
